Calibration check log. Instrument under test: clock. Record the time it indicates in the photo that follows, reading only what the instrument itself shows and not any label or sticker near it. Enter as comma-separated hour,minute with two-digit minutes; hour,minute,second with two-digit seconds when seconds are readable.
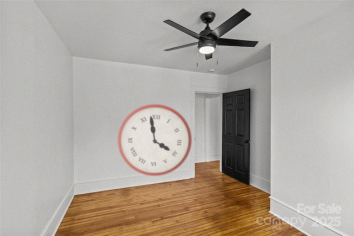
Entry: 3,58
